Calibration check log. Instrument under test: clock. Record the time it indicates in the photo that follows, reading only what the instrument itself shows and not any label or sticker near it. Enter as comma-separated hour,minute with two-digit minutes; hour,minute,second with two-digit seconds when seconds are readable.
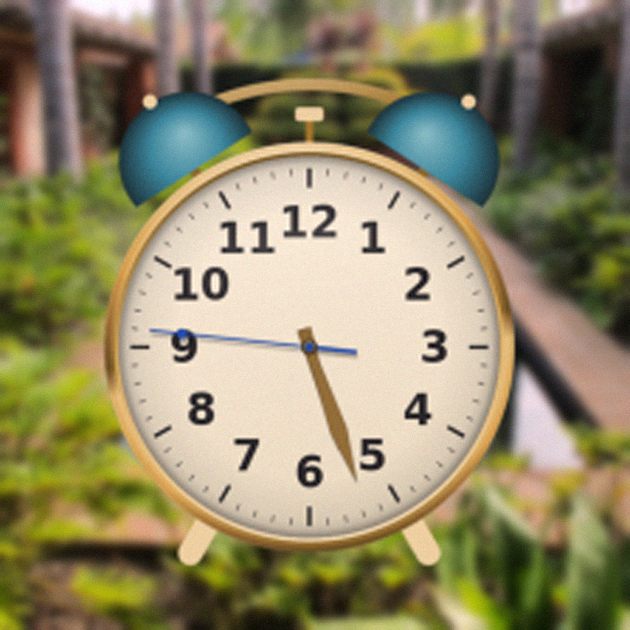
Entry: 5,26,46
